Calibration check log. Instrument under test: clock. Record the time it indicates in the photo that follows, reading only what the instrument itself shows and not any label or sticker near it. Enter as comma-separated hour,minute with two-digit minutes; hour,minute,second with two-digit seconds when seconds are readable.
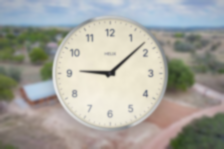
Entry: 9,08
